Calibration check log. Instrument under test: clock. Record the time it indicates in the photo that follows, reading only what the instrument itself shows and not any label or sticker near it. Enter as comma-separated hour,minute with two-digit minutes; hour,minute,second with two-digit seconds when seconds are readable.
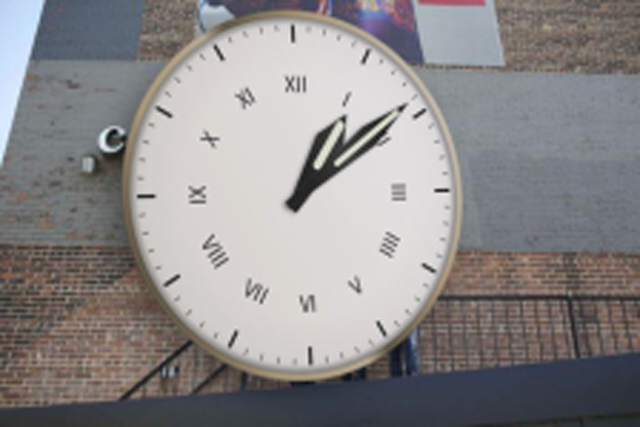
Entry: 1,09
